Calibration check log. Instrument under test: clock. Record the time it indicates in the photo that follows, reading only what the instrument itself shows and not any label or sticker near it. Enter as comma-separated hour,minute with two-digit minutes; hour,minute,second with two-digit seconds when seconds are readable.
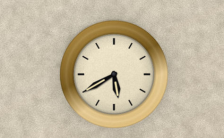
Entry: 5,40
